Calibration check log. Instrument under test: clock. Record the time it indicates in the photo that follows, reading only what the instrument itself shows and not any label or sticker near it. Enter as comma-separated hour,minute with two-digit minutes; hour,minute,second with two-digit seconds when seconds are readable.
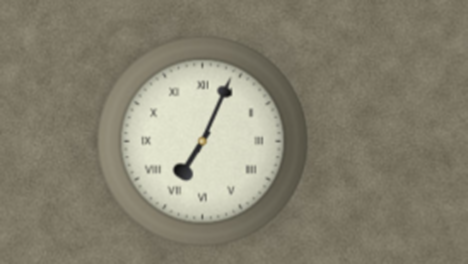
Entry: 7,04
